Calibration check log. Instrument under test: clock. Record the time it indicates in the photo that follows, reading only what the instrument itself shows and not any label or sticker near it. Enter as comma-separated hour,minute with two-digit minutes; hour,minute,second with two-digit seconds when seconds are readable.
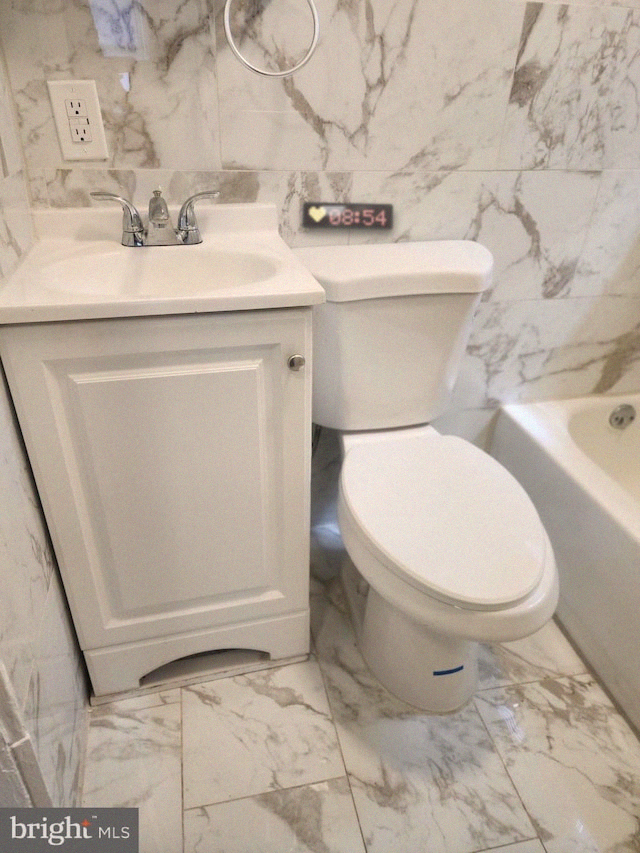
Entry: 8,54
